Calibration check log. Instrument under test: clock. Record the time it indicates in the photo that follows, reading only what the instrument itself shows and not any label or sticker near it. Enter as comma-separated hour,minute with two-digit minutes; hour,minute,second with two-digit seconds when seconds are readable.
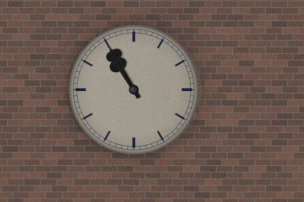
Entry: 10,55
